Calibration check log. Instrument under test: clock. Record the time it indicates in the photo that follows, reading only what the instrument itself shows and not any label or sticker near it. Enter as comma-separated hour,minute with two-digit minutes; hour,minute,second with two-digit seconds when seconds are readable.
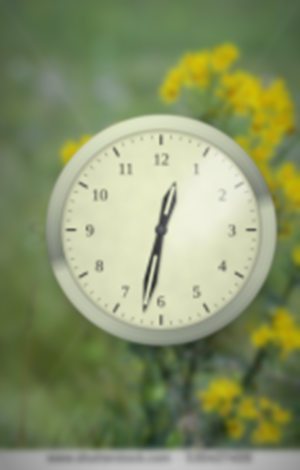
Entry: 12,32
